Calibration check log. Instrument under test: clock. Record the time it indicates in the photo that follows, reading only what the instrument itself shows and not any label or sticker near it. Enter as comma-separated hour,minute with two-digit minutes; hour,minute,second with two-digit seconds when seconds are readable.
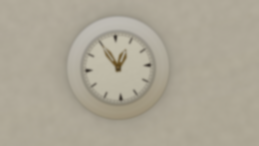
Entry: 12,55
